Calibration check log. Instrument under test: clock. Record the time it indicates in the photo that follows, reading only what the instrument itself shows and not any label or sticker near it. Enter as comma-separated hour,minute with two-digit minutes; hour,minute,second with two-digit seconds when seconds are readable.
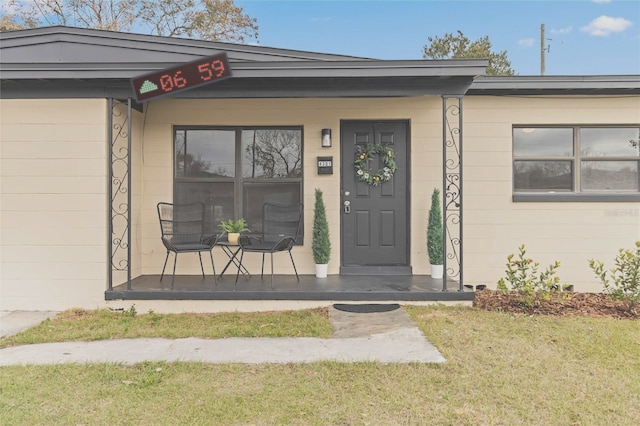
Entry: 6,59
